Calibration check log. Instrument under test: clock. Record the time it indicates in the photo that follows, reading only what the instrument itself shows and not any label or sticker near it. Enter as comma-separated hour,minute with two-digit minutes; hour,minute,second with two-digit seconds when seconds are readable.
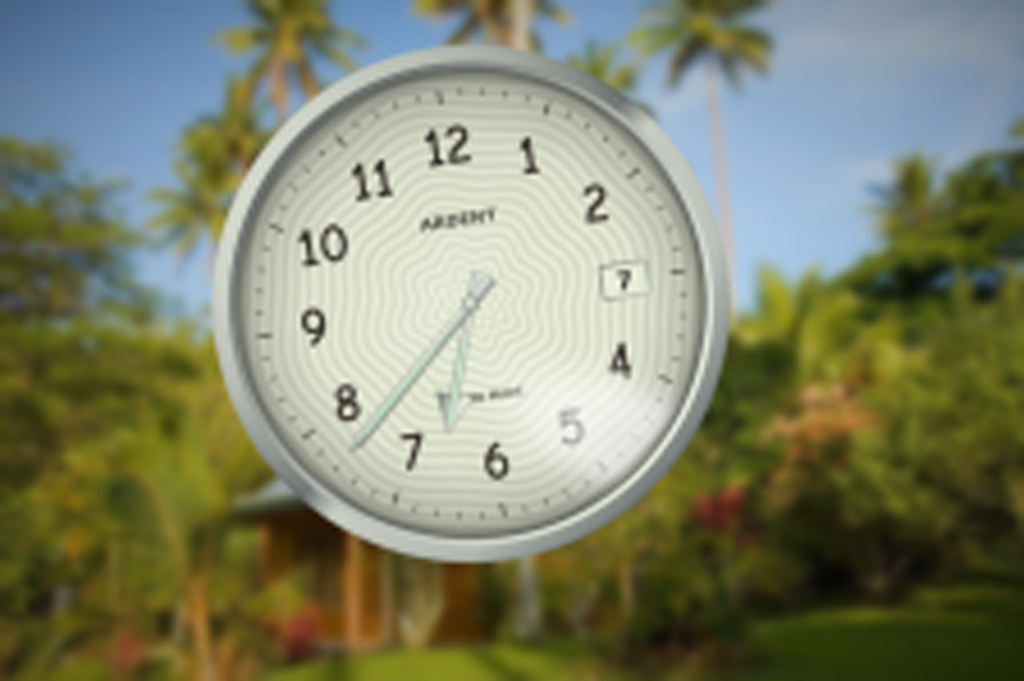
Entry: 6,38
